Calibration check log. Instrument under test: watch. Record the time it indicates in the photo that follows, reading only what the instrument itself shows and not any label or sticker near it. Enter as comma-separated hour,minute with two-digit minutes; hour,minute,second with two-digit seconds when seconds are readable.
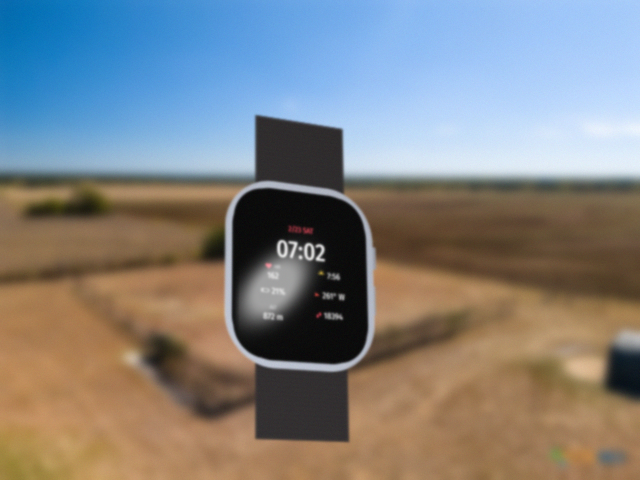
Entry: 7,02
